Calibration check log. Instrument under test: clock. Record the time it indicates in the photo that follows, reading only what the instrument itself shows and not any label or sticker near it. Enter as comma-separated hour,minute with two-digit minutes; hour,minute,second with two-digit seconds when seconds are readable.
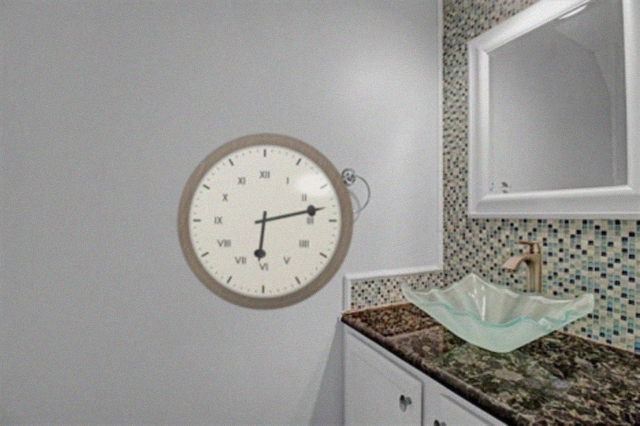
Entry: 6,13
